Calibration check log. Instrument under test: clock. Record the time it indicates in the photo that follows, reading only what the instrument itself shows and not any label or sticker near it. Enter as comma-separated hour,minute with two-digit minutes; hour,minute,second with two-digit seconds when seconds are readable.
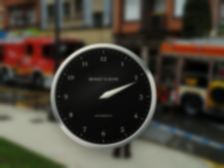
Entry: 2,11
